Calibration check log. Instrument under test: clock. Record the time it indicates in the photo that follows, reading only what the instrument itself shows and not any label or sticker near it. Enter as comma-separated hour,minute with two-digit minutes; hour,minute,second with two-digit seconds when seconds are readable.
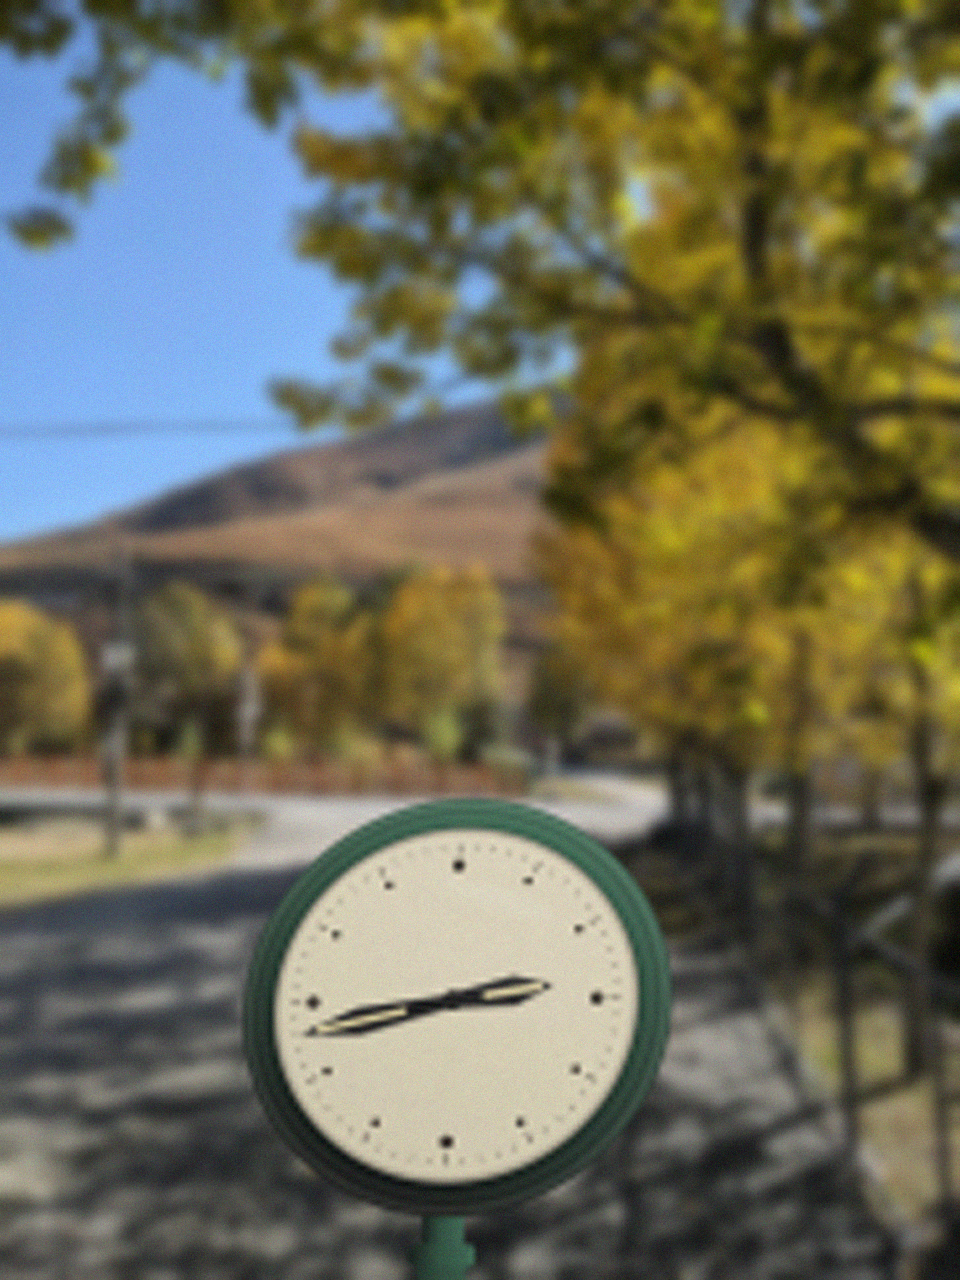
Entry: 2,43
